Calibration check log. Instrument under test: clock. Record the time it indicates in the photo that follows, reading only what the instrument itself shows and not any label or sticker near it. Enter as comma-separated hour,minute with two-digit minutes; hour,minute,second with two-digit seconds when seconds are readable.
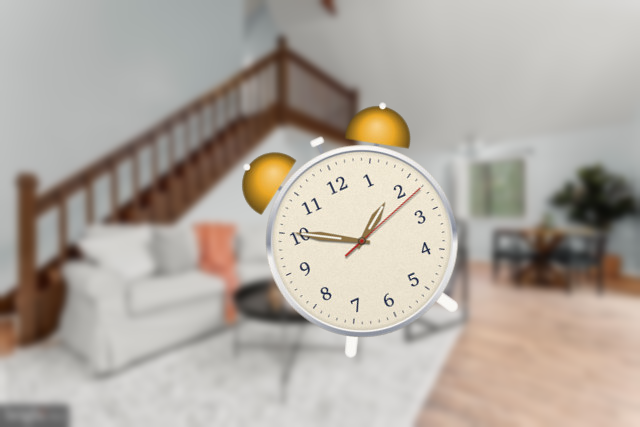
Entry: 1,50,12
